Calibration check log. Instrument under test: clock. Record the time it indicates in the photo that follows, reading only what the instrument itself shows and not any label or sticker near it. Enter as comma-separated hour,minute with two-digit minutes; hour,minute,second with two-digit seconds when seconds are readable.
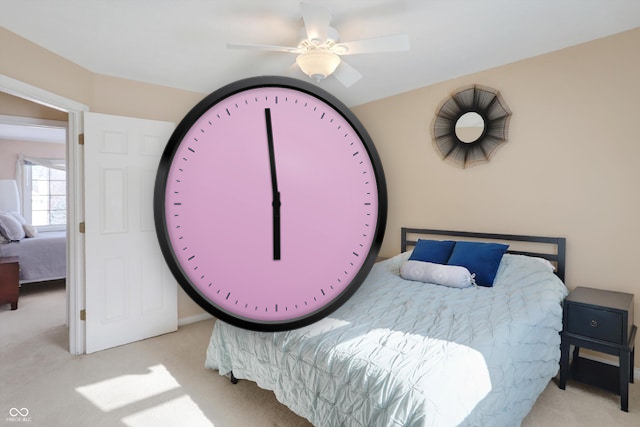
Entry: 5,59
